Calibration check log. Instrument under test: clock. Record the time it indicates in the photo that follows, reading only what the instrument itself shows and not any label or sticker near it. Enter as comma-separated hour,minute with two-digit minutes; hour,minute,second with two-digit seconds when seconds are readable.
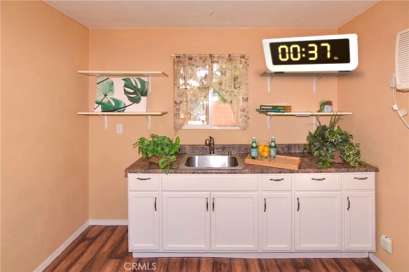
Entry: 0,37
